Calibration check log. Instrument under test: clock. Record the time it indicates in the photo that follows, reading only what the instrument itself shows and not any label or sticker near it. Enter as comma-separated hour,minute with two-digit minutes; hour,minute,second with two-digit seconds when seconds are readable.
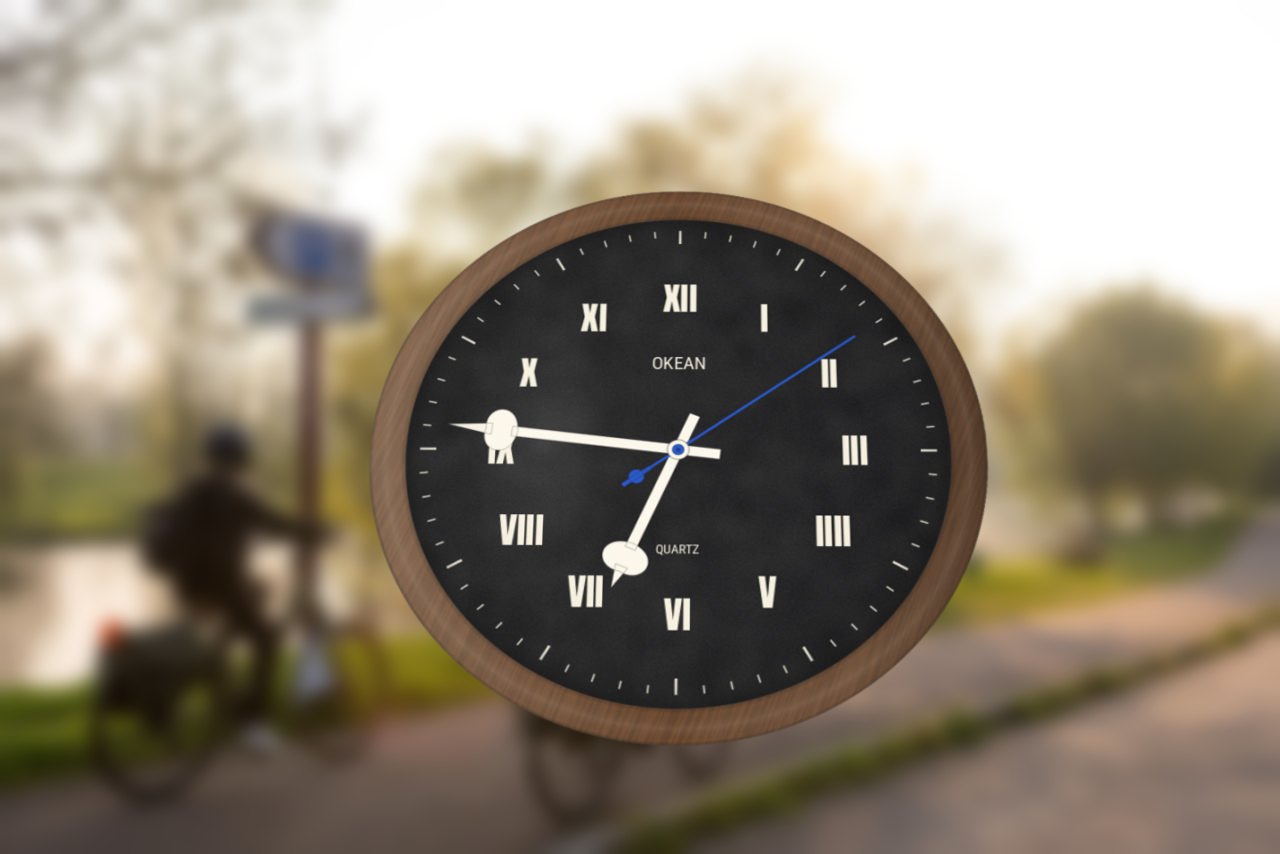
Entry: 6,46,09
